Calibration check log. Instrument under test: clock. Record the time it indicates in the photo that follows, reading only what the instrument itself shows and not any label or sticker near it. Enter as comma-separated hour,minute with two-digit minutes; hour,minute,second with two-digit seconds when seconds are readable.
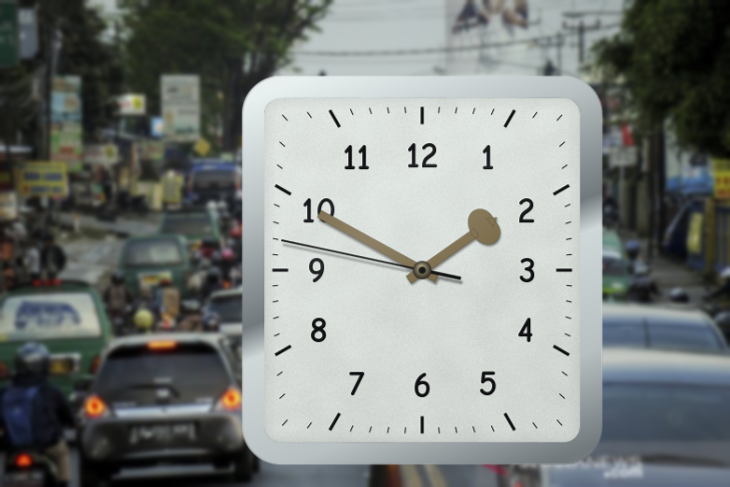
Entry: 1,49,47
